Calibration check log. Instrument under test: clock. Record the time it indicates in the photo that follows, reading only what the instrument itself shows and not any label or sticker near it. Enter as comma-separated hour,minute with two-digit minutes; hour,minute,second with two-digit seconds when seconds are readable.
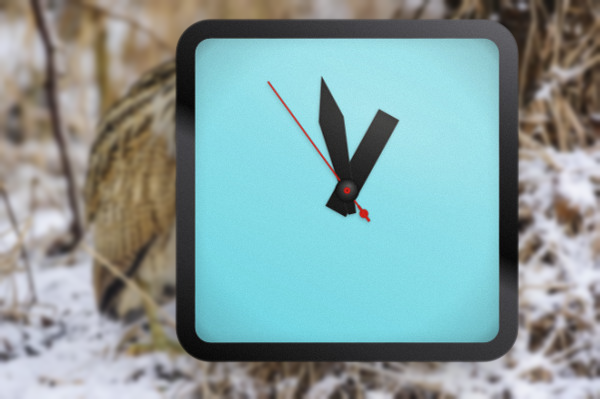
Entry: 12,57,54
